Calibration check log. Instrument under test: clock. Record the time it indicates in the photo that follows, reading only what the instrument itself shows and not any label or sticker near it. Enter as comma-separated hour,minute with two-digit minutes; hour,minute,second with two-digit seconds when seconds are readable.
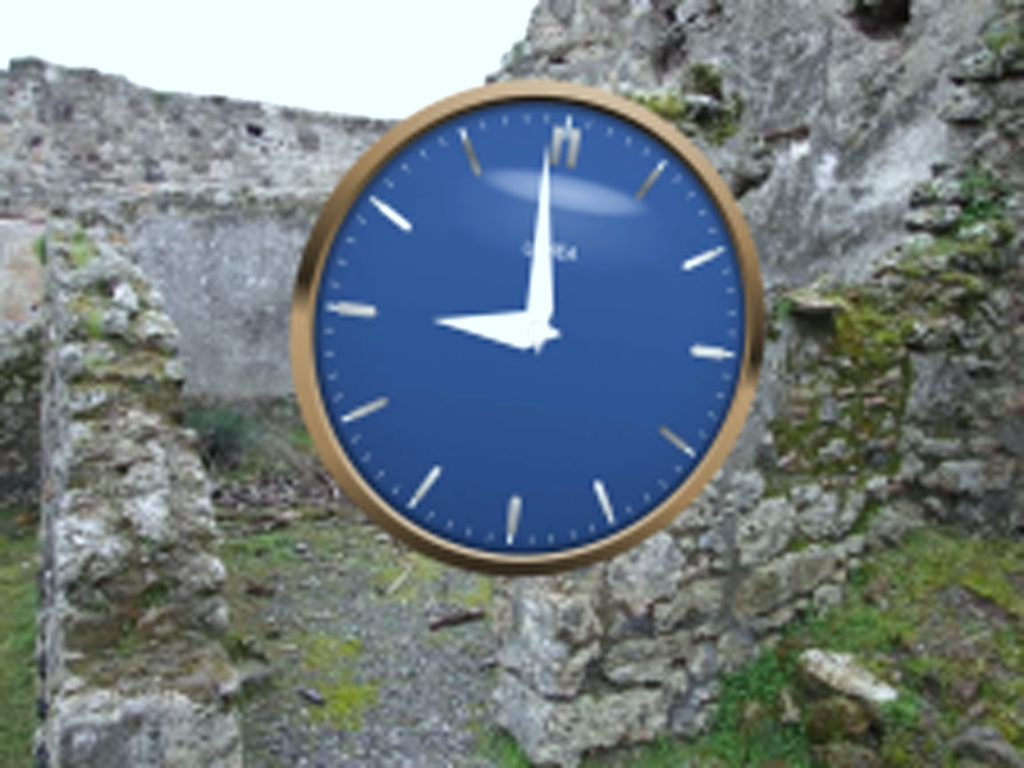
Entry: 8,59
